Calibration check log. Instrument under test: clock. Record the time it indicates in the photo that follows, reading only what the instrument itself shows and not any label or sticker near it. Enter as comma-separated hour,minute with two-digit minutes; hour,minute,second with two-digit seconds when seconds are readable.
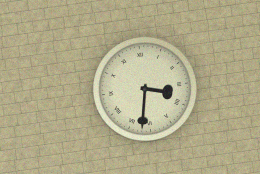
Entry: 3,32
